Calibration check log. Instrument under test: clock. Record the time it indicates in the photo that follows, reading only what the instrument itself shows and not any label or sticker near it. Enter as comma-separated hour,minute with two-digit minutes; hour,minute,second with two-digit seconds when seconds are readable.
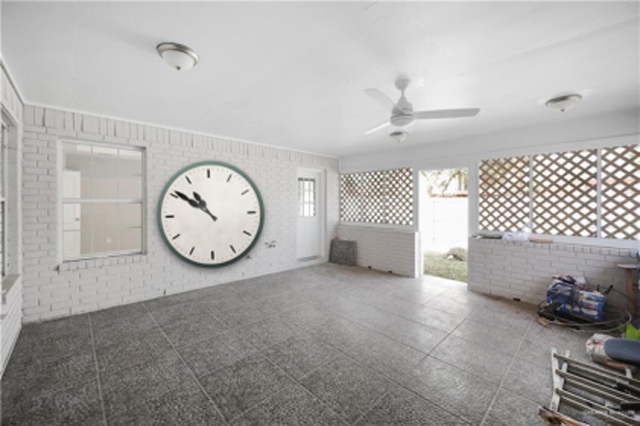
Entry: 10,51
